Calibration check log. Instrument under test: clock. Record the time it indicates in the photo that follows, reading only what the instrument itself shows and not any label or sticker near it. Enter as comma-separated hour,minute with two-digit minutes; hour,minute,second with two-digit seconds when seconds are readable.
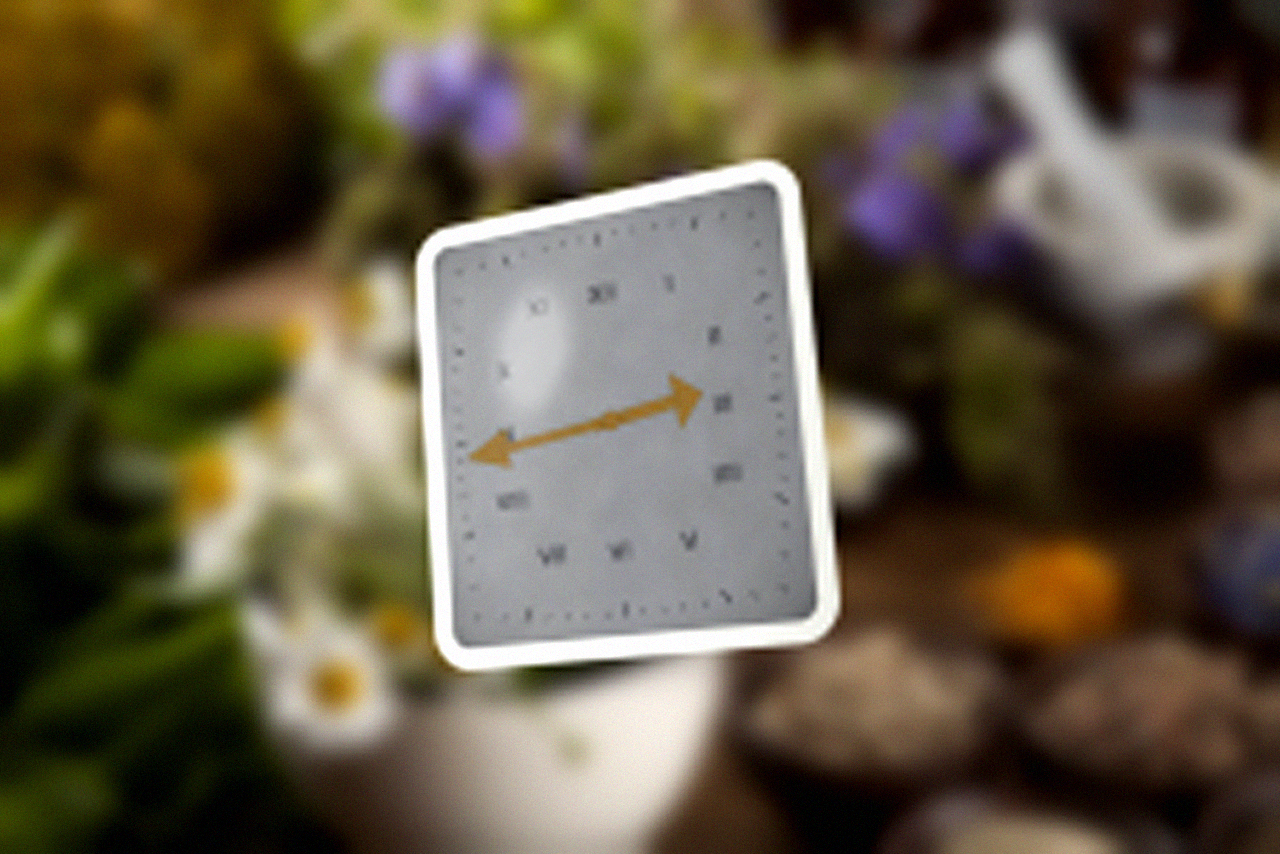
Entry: 2,44
